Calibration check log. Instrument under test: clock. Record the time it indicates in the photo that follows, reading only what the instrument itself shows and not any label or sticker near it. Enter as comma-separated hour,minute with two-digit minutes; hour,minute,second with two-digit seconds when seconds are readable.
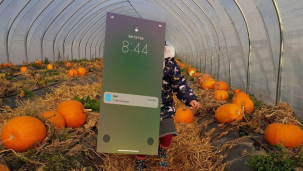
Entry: 8,44
